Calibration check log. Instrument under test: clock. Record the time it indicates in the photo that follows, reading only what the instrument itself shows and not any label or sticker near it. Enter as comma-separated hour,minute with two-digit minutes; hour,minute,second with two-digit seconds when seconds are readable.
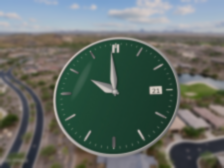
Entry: 9,59
